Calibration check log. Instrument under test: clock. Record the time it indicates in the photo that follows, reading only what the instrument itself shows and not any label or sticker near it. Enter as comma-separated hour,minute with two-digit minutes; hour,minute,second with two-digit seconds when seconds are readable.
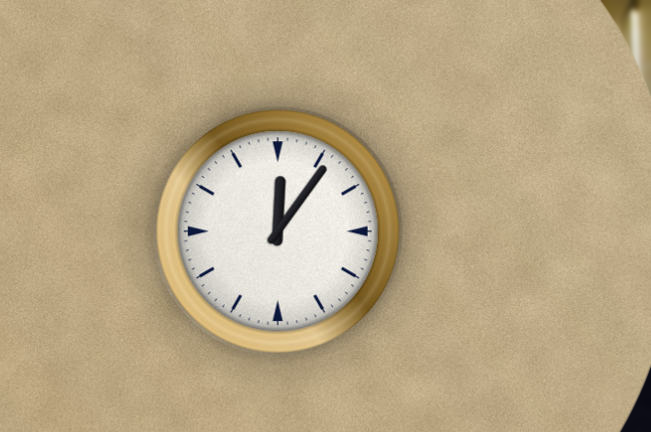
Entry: 12,06
